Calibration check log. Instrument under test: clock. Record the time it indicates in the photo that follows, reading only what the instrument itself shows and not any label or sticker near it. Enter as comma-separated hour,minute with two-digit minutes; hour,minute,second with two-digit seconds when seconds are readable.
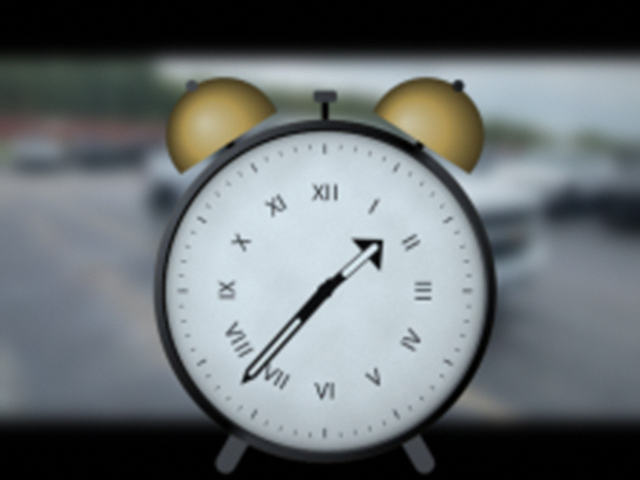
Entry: 1,37
